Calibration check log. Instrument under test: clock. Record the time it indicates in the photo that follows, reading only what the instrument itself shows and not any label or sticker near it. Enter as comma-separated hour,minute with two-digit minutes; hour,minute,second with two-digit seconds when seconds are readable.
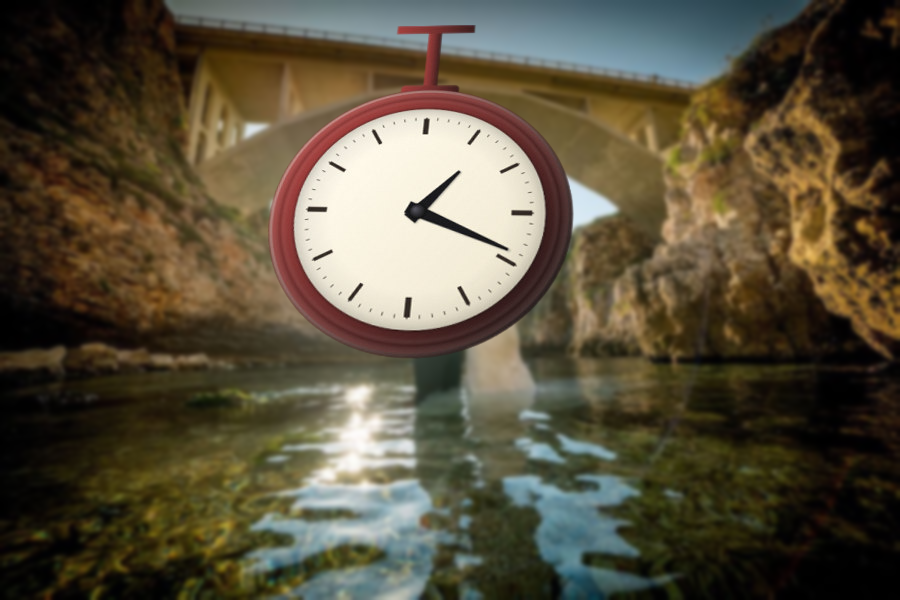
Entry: 1,19
